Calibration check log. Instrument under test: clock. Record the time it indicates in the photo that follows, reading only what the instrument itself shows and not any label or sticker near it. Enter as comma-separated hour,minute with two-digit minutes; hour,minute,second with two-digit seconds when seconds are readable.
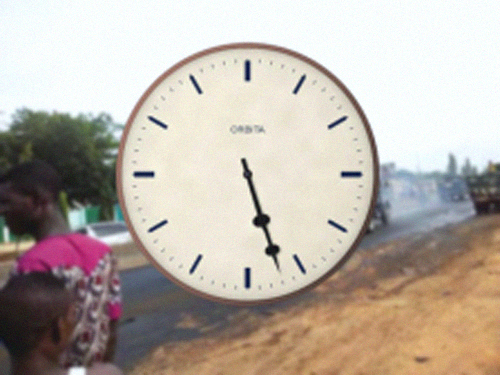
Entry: 5,27
